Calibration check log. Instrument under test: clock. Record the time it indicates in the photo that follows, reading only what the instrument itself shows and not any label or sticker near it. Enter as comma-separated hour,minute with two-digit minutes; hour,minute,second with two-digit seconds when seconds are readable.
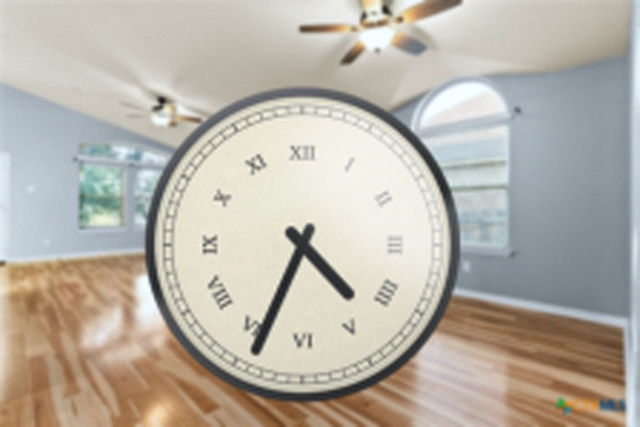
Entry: 4,34
